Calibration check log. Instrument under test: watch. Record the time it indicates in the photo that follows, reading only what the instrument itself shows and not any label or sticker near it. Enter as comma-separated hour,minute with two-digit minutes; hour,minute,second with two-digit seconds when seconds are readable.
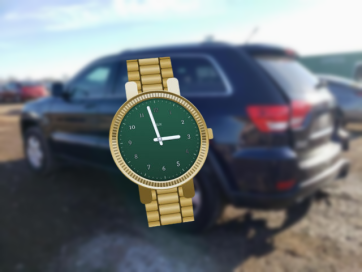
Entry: 2,58
